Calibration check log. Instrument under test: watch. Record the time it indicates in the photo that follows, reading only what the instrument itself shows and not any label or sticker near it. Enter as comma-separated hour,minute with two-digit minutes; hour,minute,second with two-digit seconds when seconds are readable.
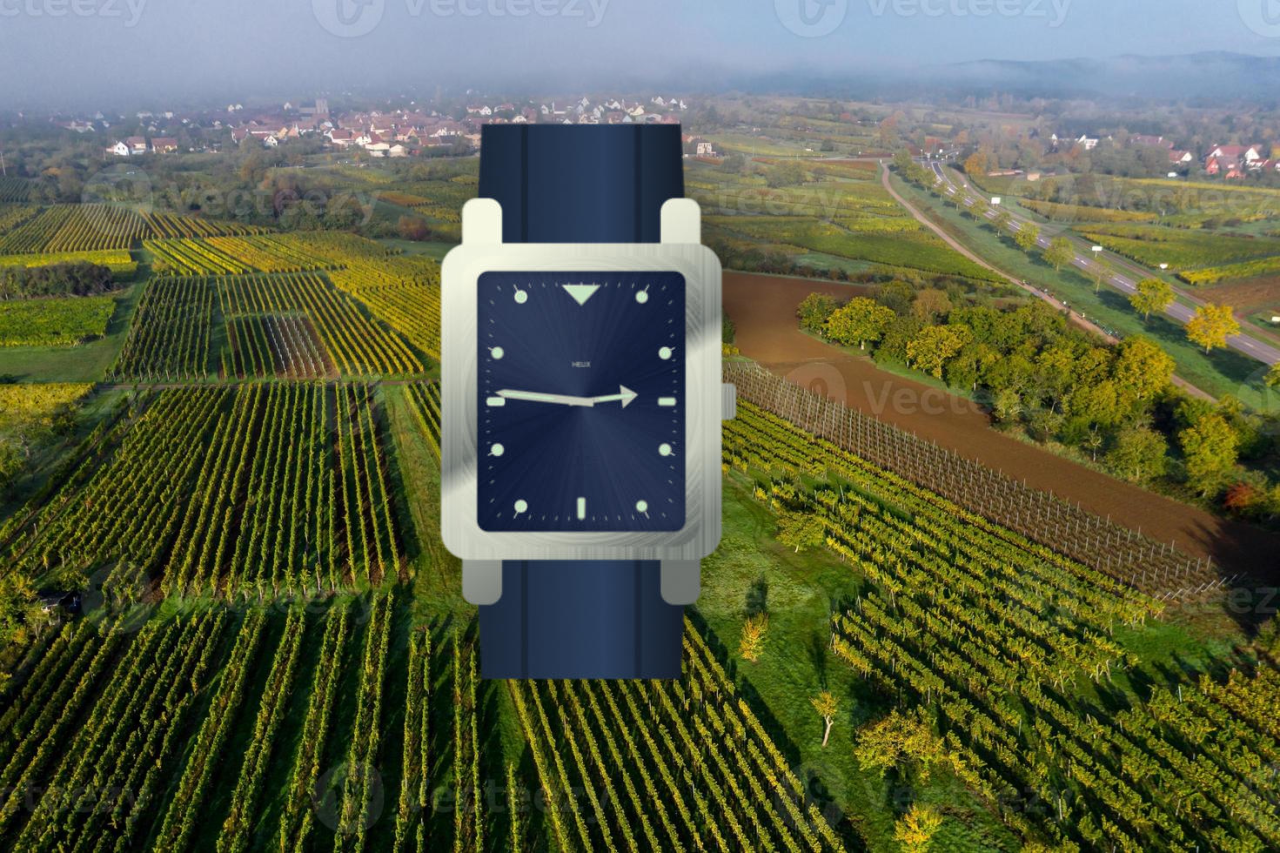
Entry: 2,46
